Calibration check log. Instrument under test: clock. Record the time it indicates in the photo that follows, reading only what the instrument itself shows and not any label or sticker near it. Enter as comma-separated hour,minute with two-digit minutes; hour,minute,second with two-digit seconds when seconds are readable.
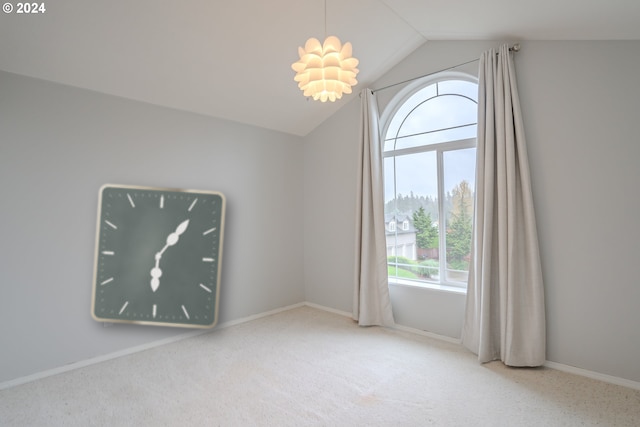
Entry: 6,06
